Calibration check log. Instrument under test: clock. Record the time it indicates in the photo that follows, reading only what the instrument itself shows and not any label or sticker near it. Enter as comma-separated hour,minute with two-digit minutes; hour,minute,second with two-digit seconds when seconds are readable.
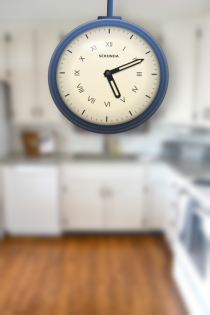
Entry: 5,11
